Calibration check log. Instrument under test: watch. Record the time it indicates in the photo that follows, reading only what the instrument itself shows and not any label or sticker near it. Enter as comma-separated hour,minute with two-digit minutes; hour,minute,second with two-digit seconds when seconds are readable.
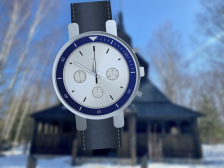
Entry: 11,51
